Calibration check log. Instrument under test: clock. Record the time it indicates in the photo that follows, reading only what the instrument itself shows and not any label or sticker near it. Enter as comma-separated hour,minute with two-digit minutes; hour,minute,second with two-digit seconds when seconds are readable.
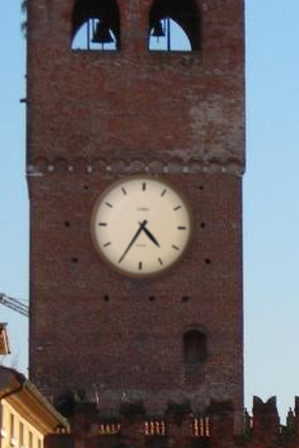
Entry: 4,35
